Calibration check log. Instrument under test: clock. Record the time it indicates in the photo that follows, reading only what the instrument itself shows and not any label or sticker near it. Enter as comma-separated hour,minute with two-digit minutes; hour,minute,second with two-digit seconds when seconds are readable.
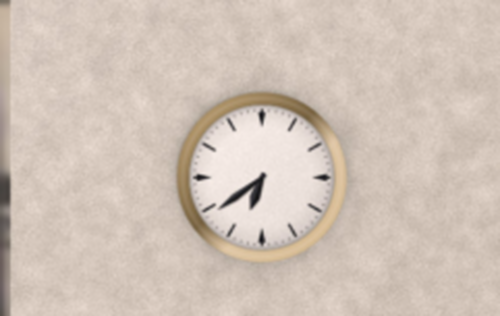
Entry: 6,39
